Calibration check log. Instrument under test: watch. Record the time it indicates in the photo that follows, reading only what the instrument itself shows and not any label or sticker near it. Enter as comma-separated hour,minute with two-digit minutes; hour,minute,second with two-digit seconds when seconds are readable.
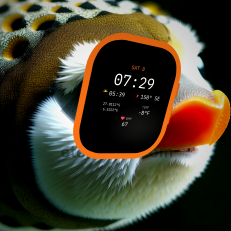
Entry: 7,29
